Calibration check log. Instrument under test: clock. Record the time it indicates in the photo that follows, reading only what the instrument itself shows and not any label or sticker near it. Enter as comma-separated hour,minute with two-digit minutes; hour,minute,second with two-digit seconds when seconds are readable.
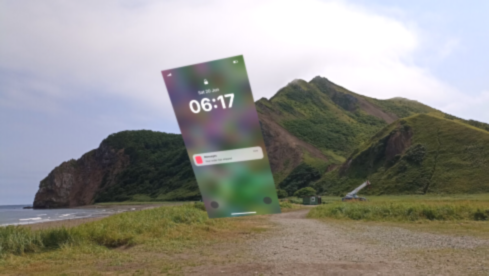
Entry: 6,17
